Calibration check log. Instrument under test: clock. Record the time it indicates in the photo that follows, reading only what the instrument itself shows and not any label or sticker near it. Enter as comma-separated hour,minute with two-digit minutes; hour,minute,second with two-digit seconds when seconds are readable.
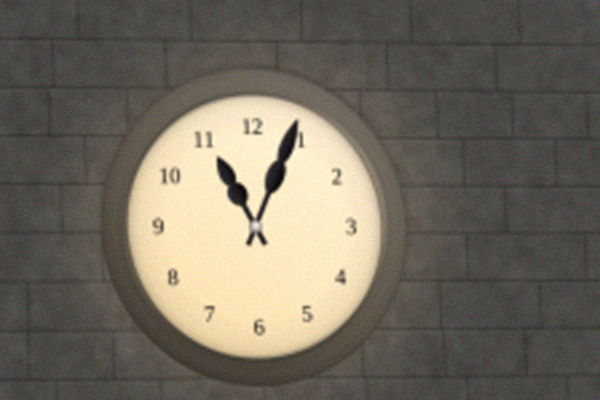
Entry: 11,04
